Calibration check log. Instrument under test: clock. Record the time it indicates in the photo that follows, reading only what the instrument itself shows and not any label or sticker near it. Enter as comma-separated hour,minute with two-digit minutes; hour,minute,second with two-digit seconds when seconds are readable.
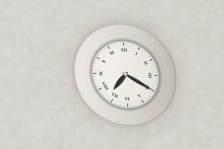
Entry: 7,20
